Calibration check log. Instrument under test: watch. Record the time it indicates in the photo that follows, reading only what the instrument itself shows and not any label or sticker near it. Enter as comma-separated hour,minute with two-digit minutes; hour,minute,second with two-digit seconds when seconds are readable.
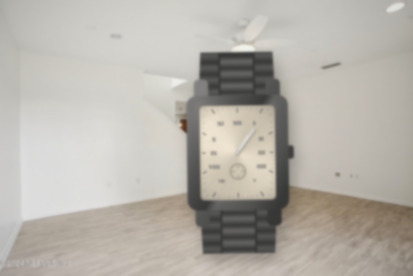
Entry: 1,06
